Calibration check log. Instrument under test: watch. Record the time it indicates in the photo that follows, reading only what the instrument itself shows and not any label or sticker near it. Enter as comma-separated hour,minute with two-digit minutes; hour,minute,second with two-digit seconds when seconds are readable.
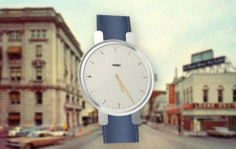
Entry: 5,25
